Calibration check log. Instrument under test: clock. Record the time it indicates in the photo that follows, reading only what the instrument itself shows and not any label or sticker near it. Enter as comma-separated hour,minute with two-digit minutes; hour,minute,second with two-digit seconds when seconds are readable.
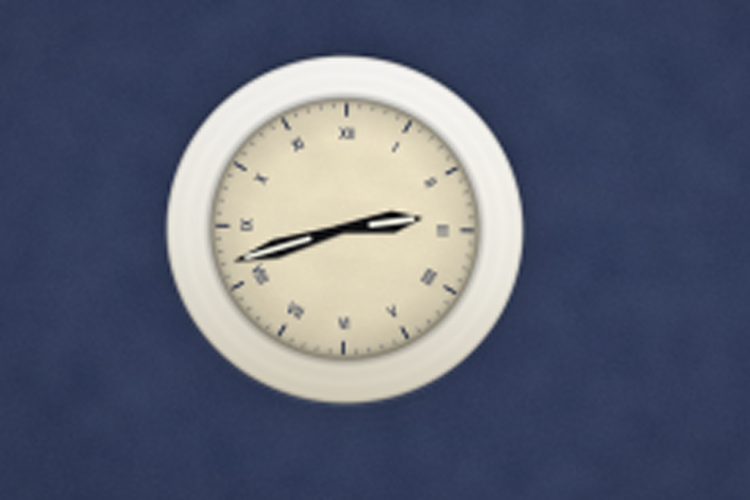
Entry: 2,42
